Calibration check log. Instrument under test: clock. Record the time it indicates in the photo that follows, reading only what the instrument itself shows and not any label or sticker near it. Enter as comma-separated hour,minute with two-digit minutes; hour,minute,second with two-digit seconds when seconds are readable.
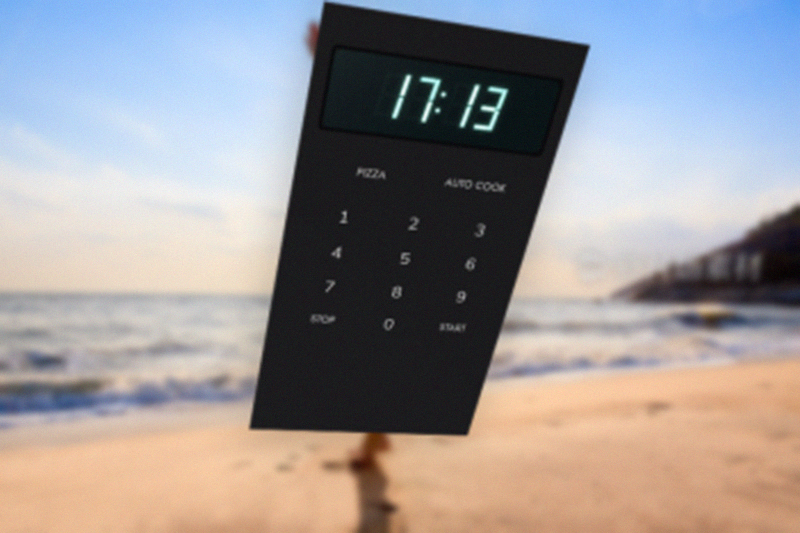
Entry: 17,13
